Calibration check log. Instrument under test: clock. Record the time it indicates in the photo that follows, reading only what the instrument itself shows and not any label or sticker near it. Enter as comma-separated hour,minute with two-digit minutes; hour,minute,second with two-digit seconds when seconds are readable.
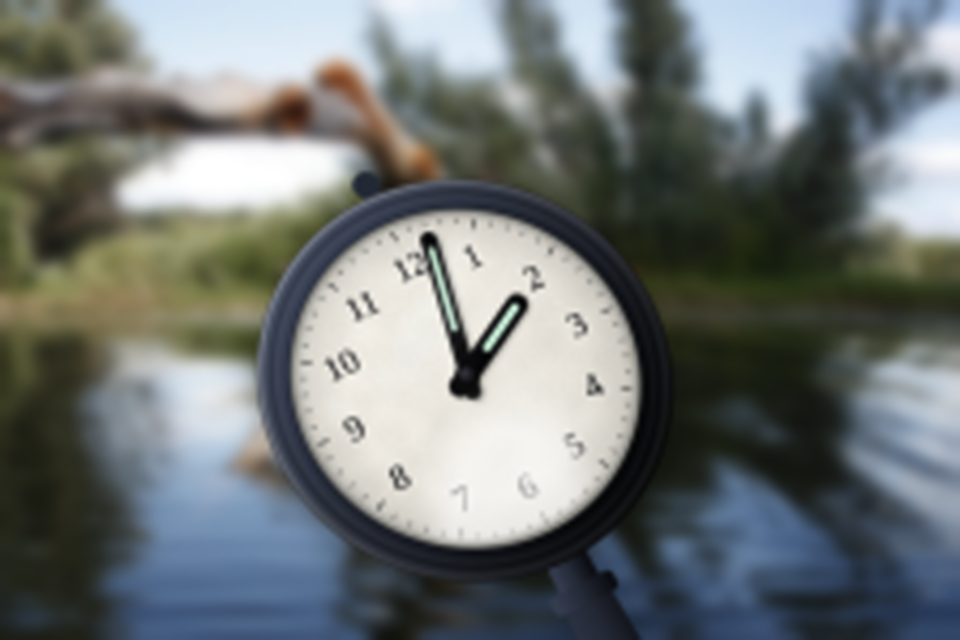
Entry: 2,02
